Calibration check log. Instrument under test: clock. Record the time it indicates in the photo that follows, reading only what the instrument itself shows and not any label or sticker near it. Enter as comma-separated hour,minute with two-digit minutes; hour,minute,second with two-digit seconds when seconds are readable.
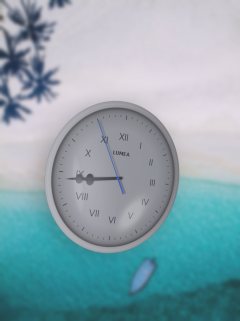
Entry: 8,43,55
